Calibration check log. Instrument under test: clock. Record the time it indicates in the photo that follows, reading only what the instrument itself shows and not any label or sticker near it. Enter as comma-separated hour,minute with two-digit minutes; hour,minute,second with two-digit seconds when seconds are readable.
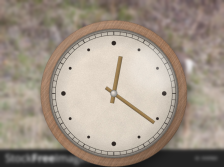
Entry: 12,21
